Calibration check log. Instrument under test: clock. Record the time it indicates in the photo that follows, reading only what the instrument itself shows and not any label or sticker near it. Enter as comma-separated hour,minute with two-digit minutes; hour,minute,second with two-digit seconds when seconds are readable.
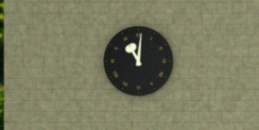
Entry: 11,01
